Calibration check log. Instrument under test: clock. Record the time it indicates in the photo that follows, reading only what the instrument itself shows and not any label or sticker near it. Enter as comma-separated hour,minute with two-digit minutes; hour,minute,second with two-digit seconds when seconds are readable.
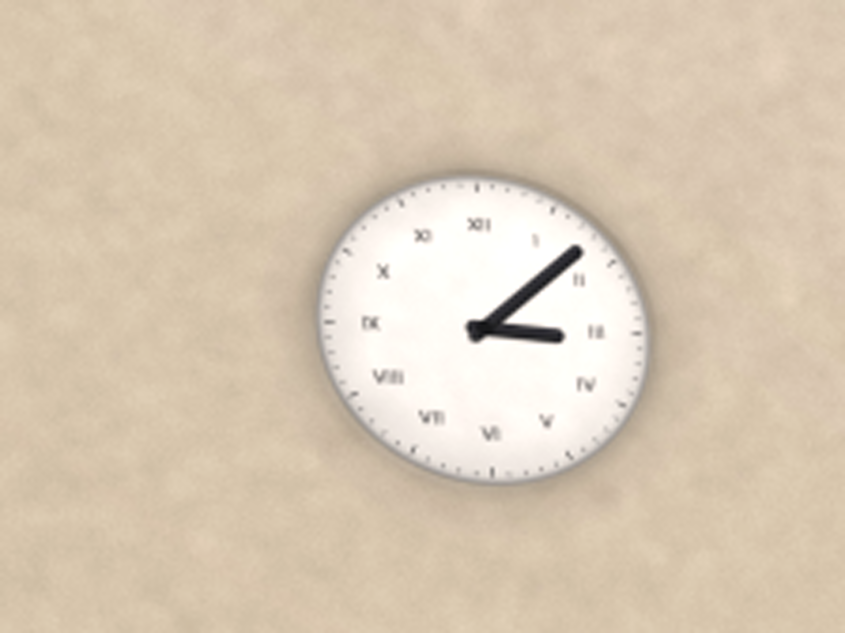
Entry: 3,08
